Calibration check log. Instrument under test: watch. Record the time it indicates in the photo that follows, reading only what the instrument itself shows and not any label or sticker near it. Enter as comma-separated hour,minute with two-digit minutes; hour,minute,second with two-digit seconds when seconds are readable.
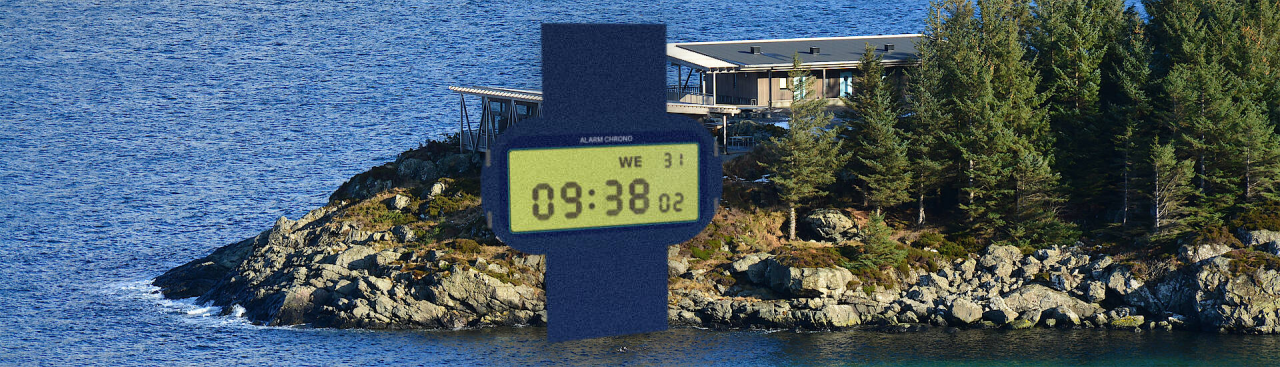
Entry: 9,38,02
